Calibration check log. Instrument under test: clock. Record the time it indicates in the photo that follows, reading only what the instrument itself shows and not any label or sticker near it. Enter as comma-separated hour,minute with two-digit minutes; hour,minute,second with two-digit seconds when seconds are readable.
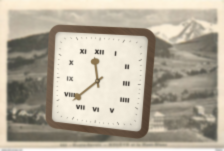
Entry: 11,38
